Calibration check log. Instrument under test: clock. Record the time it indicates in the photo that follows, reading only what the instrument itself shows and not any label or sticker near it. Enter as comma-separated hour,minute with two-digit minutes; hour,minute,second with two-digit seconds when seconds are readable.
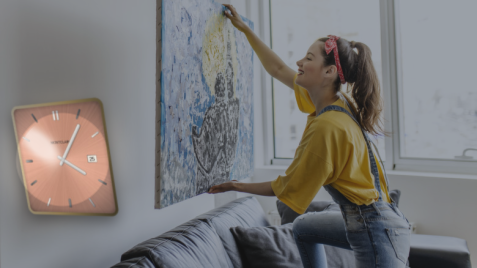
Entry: 4,06
